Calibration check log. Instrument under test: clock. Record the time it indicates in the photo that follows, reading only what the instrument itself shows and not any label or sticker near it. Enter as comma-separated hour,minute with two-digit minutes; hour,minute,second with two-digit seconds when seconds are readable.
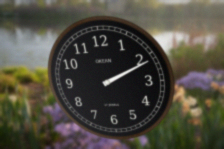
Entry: 2,11
